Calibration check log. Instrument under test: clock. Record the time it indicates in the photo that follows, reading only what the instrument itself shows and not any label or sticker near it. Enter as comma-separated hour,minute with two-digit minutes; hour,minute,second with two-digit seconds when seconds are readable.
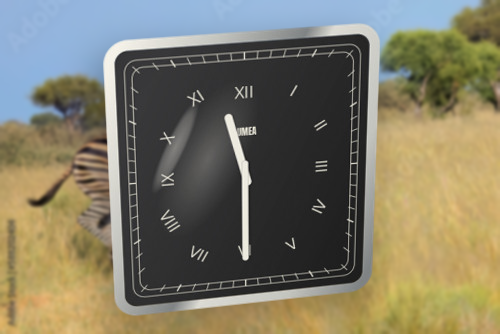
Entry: 11,30
